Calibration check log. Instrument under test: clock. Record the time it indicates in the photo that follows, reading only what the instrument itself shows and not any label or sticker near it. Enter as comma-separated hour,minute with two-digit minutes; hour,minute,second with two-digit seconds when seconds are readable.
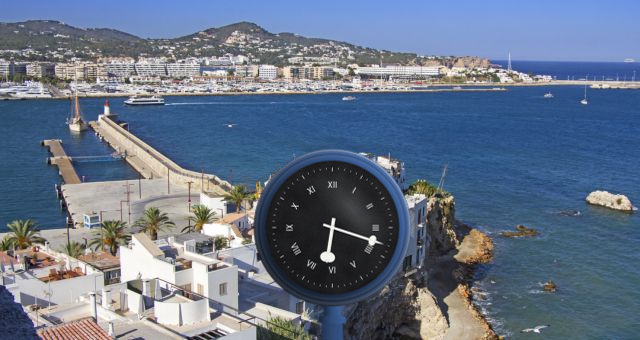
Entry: 6,18
